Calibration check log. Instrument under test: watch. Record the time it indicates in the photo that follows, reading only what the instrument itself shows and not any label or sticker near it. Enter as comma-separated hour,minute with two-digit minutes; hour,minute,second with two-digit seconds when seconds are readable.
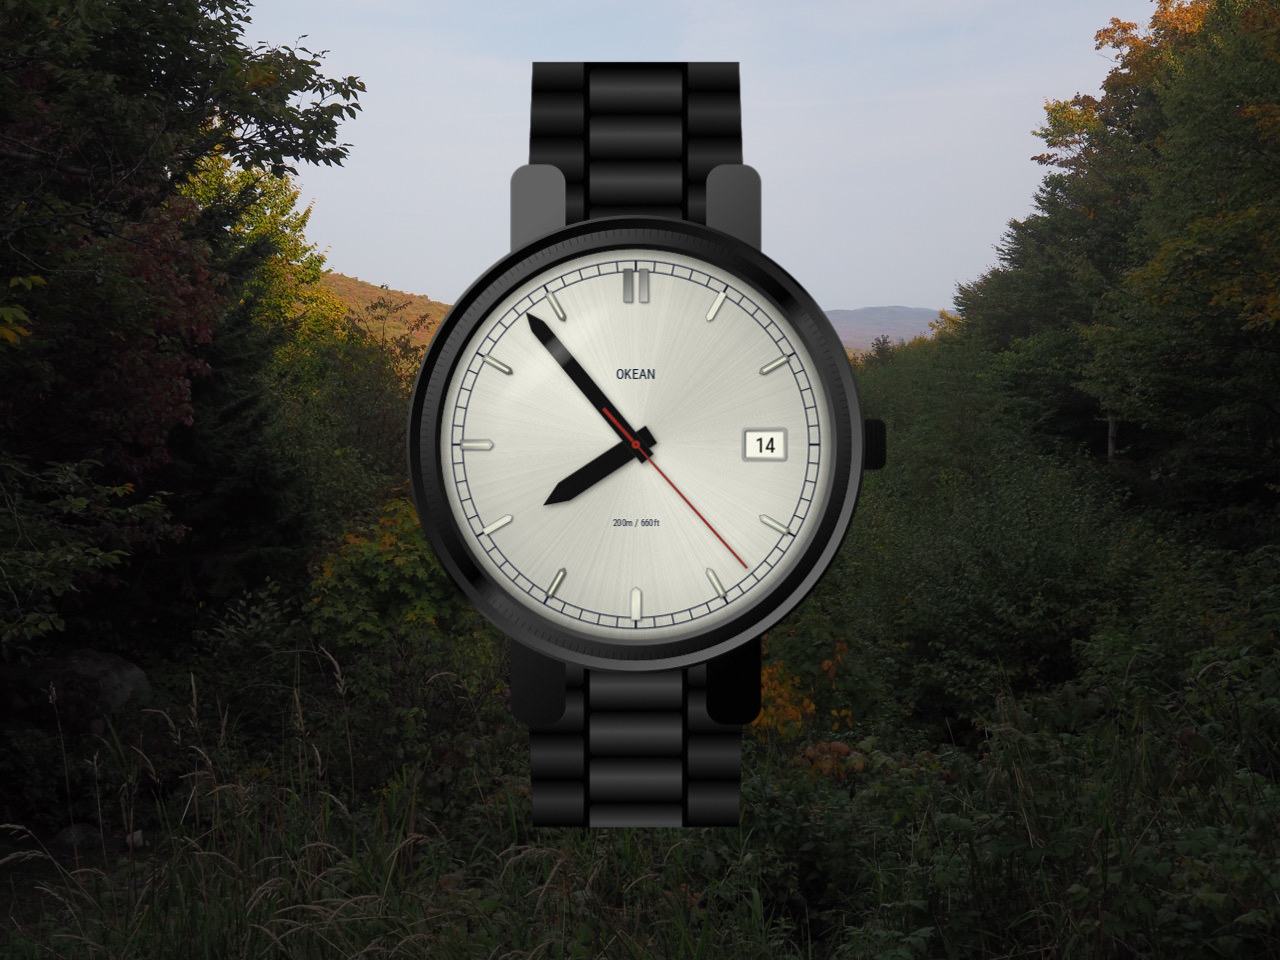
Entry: 7,53,23
